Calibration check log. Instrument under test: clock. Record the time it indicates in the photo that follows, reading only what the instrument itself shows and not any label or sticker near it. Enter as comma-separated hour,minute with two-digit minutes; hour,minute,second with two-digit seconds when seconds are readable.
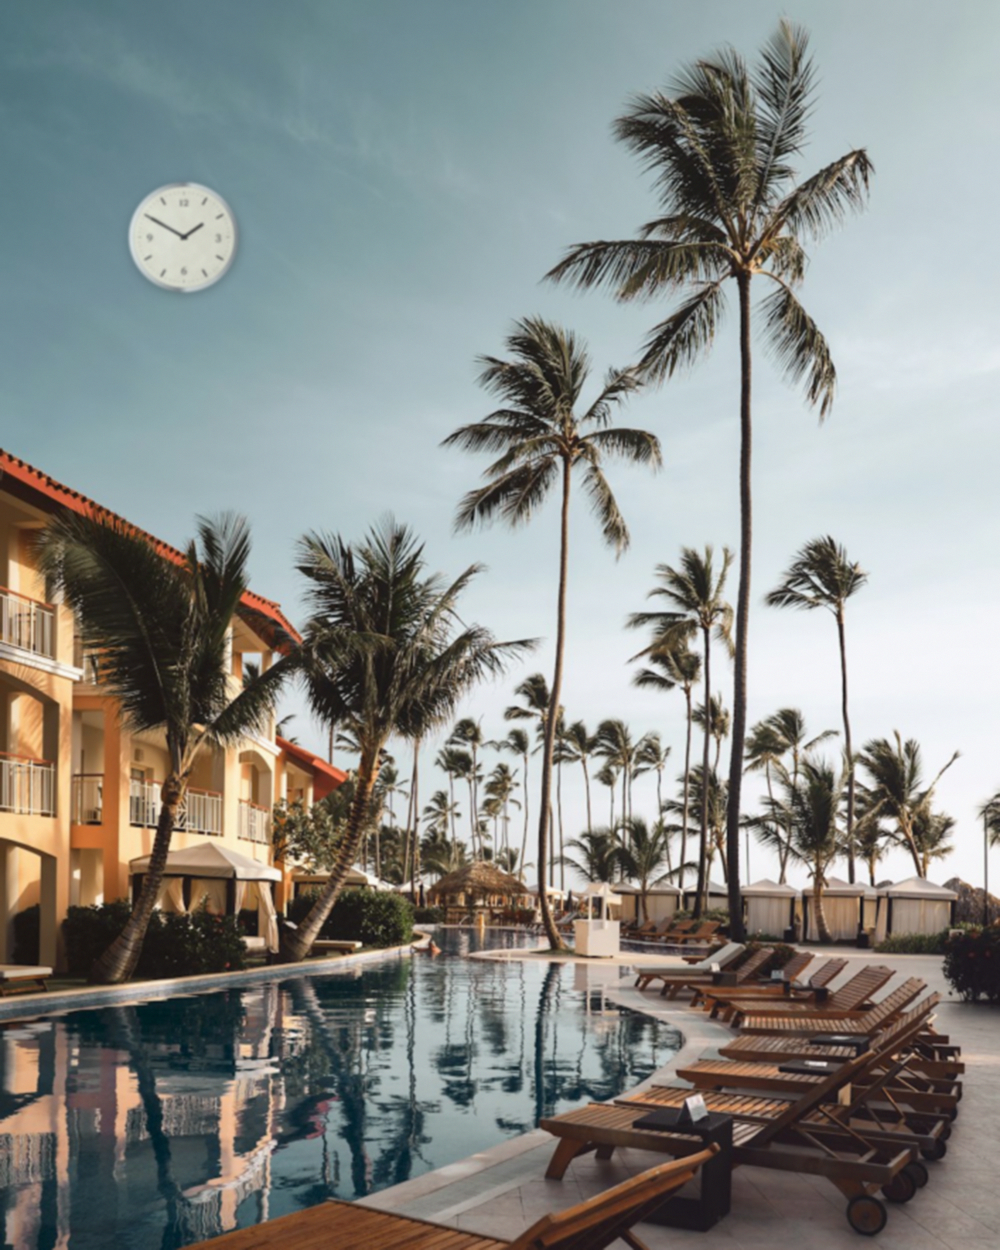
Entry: 1,50
